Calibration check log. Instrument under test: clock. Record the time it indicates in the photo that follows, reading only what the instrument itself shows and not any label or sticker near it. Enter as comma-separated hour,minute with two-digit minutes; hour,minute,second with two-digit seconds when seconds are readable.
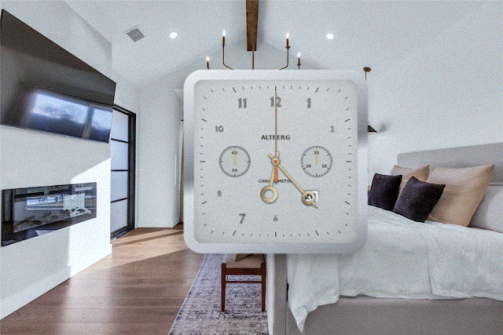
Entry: 6,23
